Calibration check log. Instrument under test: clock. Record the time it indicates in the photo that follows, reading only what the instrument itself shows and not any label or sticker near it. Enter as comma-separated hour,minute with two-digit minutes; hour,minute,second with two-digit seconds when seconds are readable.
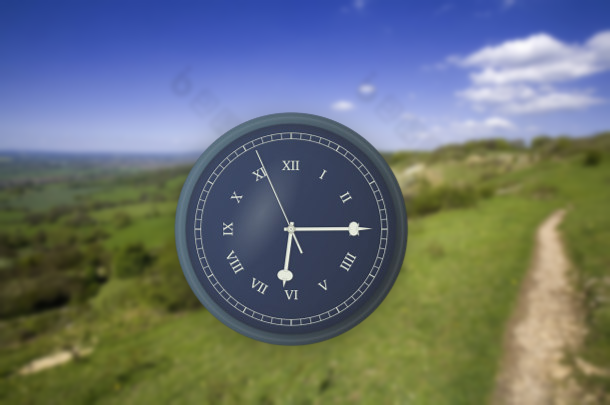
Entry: 6,14,56
